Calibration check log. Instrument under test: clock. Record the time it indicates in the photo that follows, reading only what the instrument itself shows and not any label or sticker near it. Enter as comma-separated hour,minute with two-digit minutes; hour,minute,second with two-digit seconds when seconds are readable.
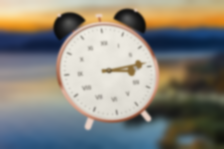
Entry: 3,14
